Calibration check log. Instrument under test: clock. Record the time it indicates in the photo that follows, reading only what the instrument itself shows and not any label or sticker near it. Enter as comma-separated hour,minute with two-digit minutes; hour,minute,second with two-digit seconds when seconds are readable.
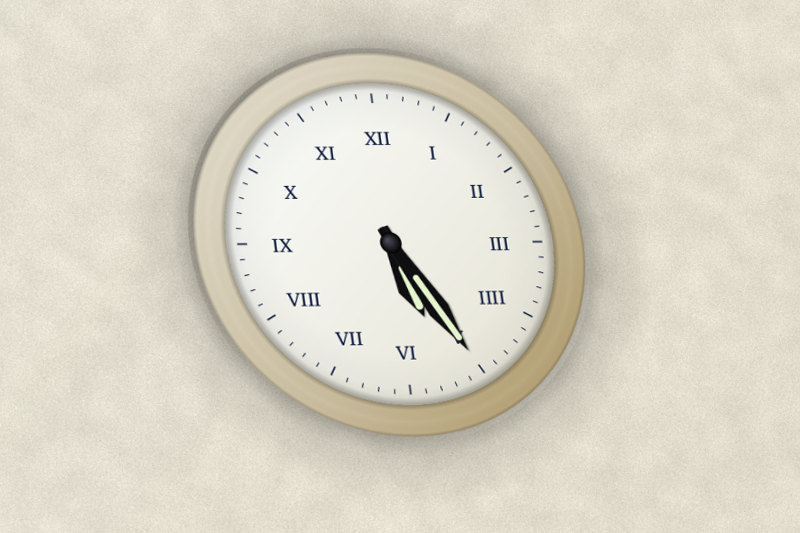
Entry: 5,25
